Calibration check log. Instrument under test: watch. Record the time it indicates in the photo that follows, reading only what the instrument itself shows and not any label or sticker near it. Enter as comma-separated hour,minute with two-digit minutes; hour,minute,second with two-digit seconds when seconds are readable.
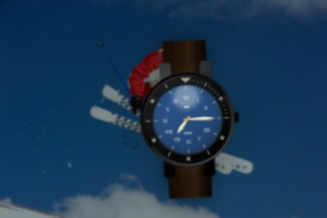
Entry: 7,15
